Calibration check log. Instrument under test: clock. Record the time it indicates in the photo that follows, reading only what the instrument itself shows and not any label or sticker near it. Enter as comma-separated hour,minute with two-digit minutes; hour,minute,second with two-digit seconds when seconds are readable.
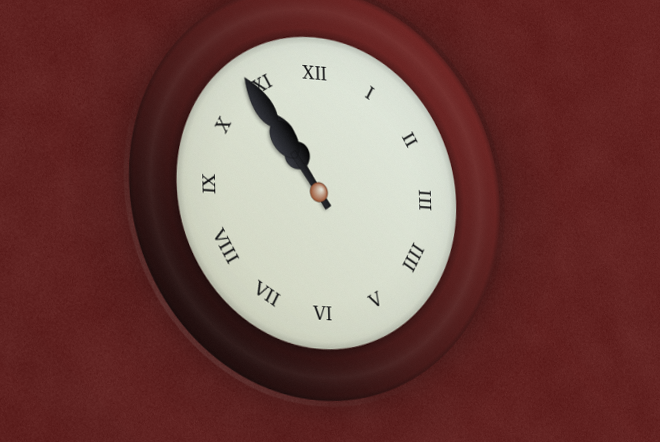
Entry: 10,54
